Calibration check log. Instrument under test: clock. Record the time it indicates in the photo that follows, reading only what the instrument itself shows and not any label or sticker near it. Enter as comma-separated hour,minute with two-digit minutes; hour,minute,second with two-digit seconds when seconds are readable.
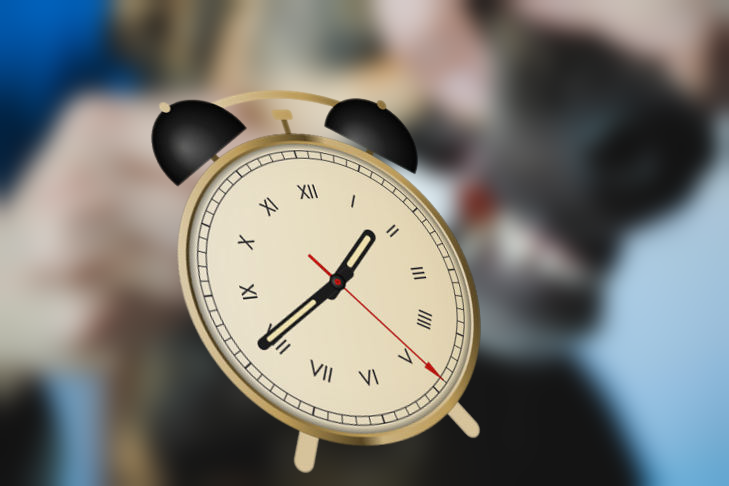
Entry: 1,40,24
